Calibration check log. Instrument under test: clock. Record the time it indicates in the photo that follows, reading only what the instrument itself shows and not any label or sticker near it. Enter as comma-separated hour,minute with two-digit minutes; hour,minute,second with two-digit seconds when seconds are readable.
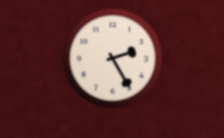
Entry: 2,25
